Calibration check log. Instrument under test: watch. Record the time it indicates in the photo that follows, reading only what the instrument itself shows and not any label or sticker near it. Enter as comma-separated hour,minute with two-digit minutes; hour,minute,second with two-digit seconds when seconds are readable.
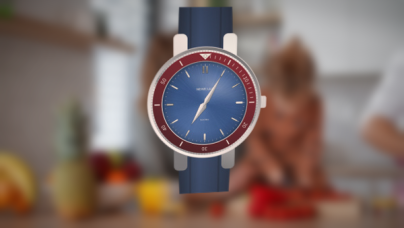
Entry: 7,05
